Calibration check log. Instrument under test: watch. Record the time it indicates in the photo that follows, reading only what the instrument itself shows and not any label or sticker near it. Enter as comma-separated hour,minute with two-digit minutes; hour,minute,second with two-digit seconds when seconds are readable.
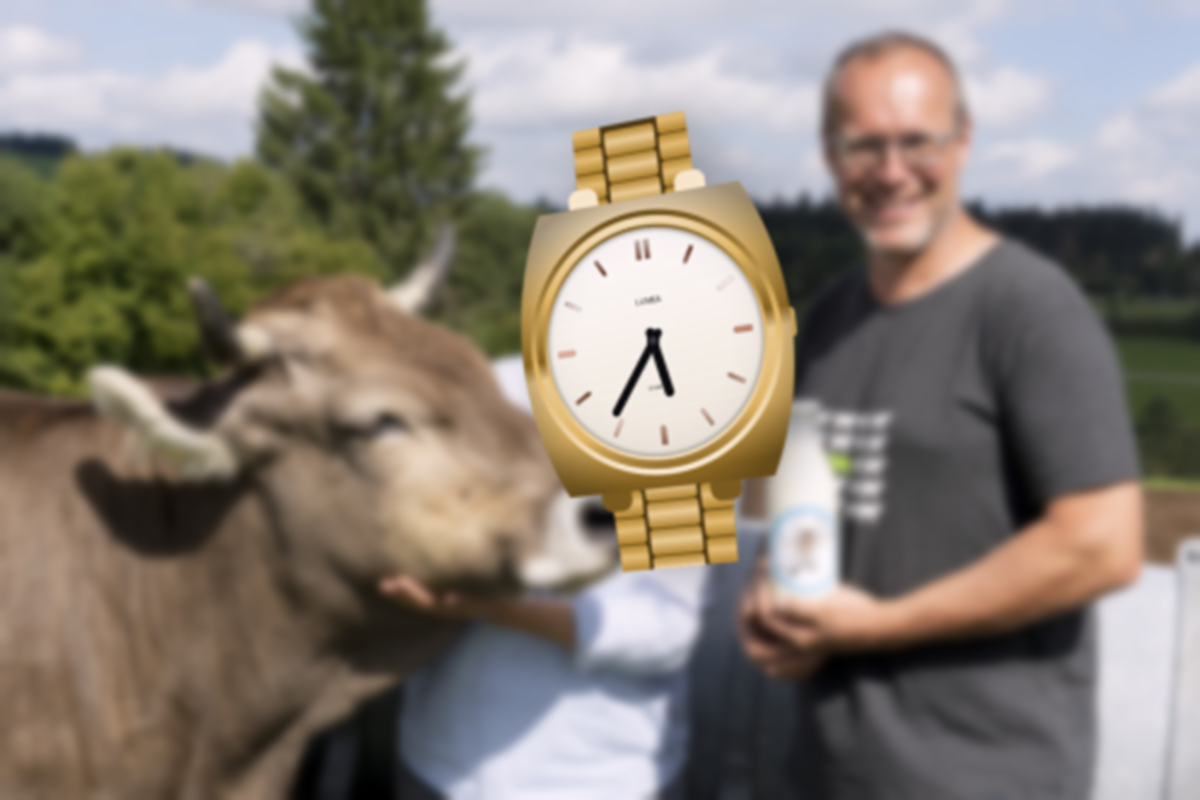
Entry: 5,36
